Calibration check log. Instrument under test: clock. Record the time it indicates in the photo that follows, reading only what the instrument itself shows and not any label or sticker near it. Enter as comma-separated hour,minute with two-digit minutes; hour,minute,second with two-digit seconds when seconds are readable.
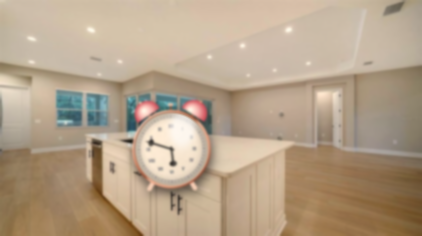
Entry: 5,48
